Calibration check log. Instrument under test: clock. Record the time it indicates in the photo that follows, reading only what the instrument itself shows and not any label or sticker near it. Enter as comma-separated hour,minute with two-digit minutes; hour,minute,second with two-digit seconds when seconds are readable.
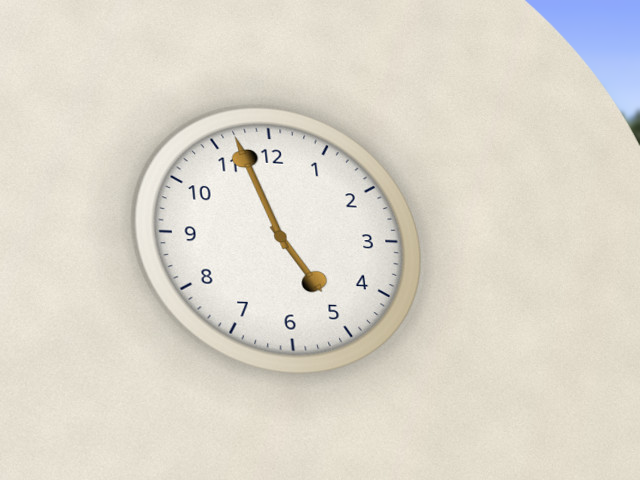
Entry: 4,57
